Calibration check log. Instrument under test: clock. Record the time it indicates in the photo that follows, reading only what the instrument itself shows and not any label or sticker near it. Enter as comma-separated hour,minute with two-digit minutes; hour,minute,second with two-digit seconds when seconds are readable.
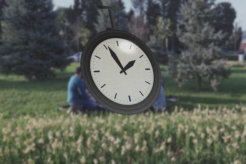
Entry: 1,56
